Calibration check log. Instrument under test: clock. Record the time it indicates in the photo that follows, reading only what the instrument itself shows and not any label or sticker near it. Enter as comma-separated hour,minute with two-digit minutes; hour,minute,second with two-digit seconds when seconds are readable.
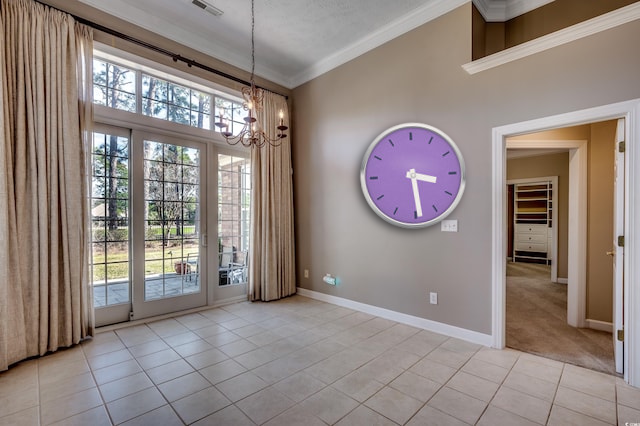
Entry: 3,29
